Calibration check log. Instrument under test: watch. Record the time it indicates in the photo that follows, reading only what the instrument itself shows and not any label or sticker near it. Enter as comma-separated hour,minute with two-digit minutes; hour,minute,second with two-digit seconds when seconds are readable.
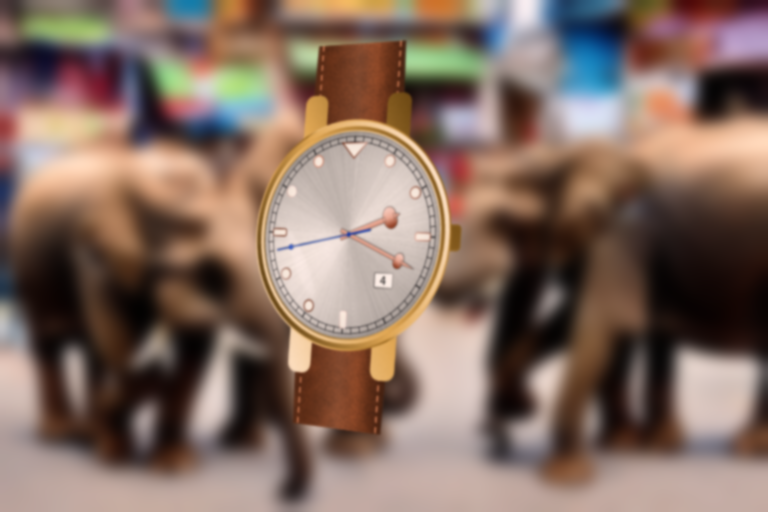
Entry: 2,18,43
